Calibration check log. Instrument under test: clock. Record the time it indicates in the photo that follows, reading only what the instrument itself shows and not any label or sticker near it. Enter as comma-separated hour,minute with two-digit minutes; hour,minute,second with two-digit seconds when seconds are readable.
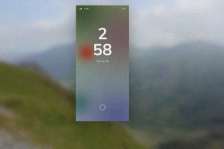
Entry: 2,58
